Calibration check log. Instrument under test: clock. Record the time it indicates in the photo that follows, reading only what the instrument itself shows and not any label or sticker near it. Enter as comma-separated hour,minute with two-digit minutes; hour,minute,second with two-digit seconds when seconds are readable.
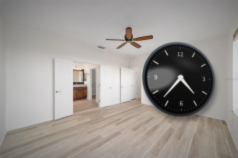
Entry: 4,37
